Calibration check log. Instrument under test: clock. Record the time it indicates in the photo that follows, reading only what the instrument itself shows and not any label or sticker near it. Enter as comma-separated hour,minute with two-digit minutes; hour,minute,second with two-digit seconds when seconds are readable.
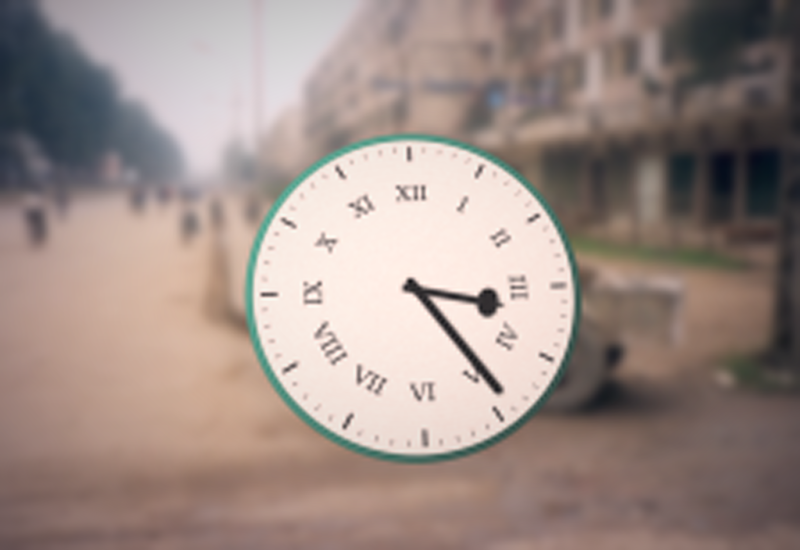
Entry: 3,24
